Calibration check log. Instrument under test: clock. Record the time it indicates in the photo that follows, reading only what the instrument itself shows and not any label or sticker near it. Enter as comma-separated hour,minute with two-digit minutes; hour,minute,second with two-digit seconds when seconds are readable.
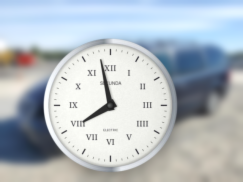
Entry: 7,58
